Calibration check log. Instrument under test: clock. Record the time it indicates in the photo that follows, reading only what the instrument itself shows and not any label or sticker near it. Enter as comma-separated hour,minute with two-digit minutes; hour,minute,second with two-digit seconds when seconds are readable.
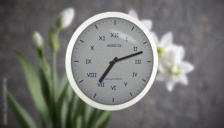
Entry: 7,12
